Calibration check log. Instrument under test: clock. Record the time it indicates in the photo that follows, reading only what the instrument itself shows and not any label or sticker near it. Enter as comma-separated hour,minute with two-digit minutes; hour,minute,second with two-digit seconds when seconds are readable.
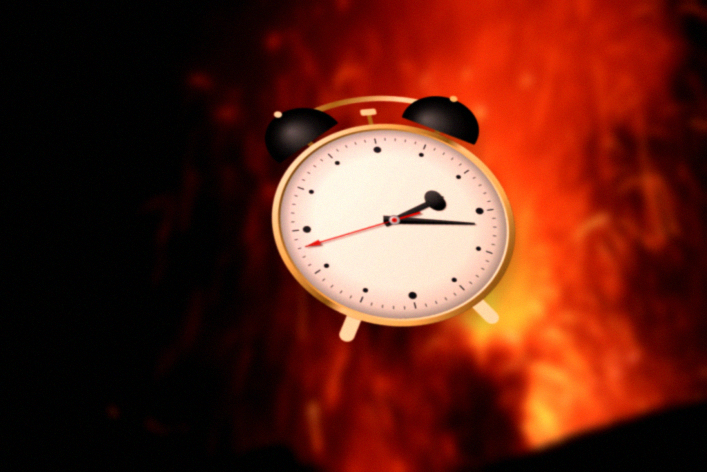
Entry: 2,16,43
